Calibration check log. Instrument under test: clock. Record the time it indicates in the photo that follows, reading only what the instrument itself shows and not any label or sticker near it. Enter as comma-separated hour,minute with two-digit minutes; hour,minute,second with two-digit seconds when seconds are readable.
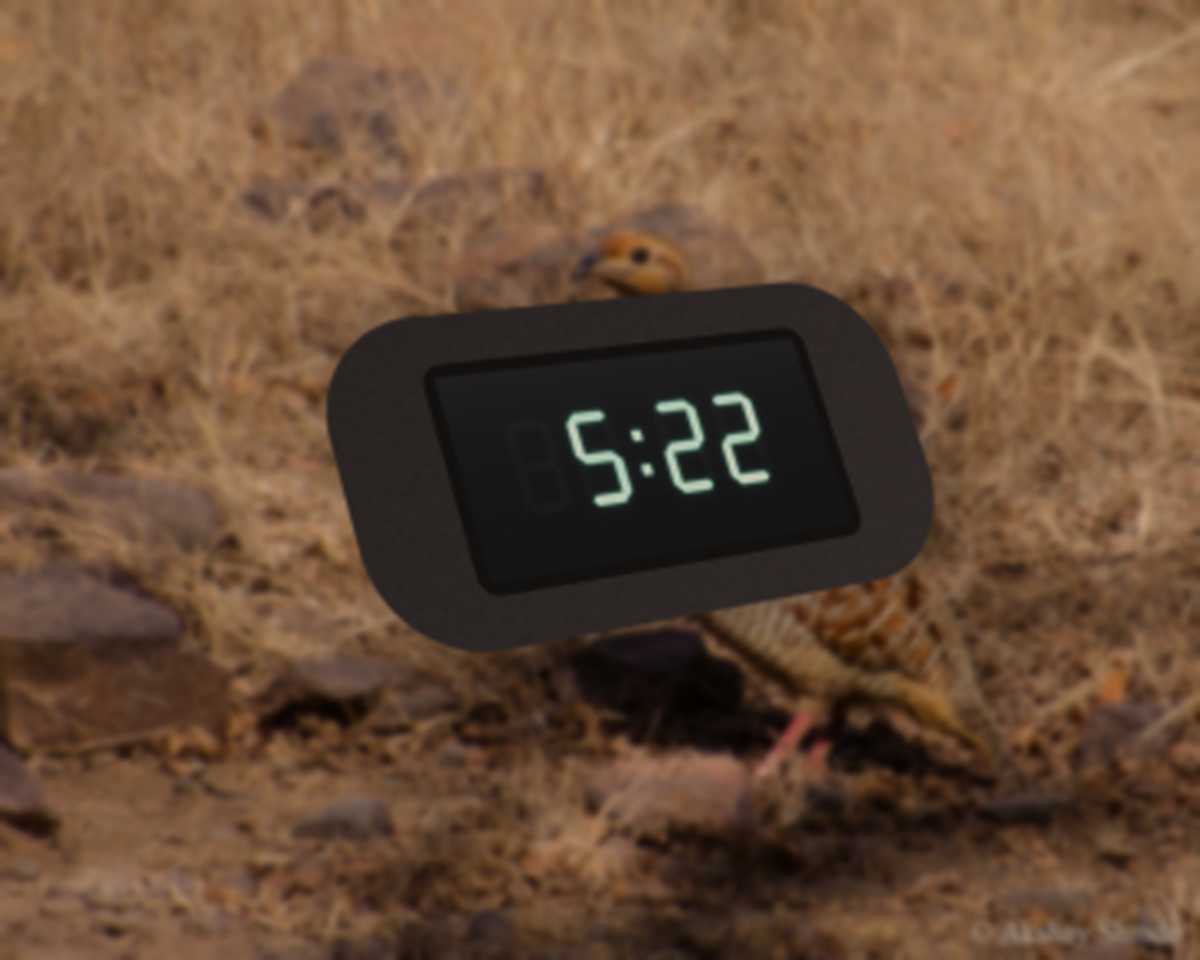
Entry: 5,22
